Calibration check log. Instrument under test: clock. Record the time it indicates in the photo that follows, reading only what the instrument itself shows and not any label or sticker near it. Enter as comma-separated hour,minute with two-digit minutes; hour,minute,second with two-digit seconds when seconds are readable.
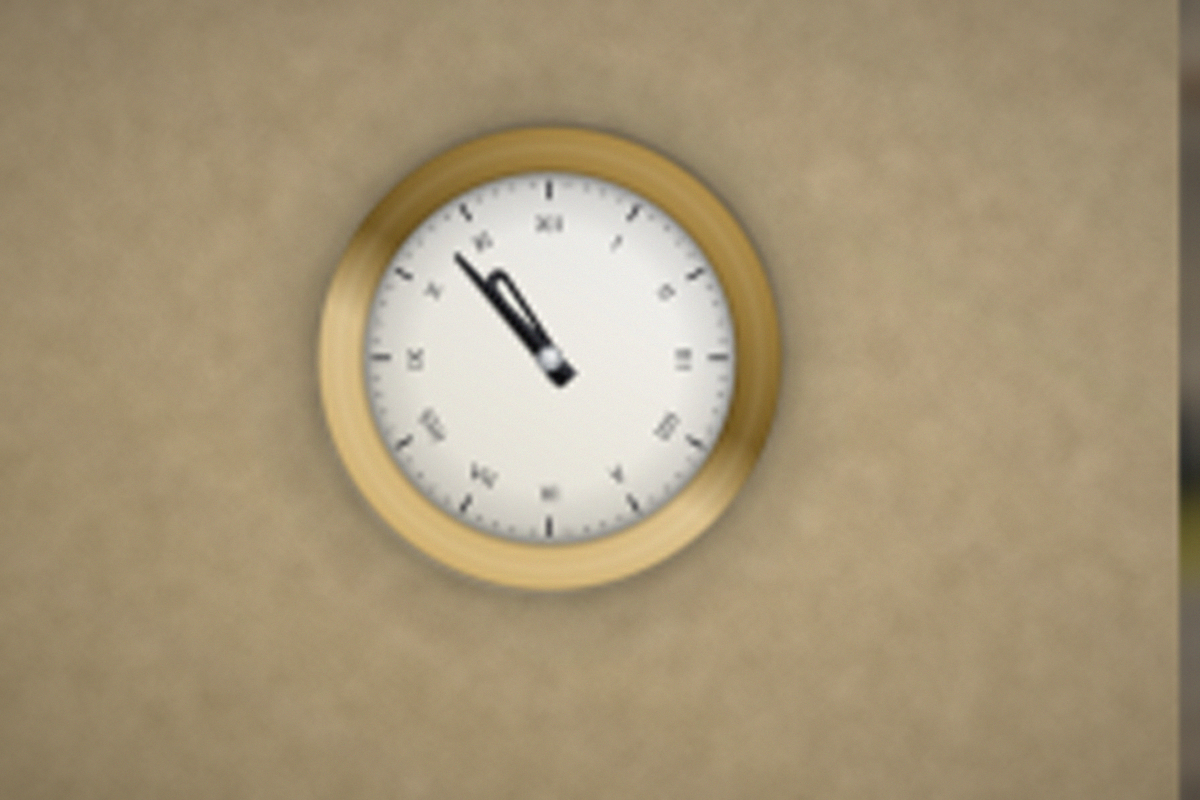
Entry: 10,53
